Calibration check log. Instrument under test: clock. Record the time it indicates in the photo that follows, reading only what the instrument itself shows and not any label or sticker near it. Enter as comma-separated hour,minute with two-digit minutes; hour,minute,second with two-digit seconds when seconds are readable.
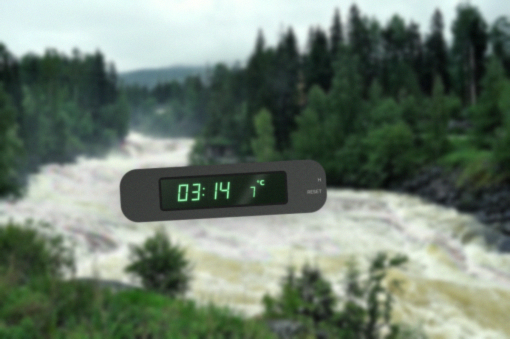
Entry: 3,14
